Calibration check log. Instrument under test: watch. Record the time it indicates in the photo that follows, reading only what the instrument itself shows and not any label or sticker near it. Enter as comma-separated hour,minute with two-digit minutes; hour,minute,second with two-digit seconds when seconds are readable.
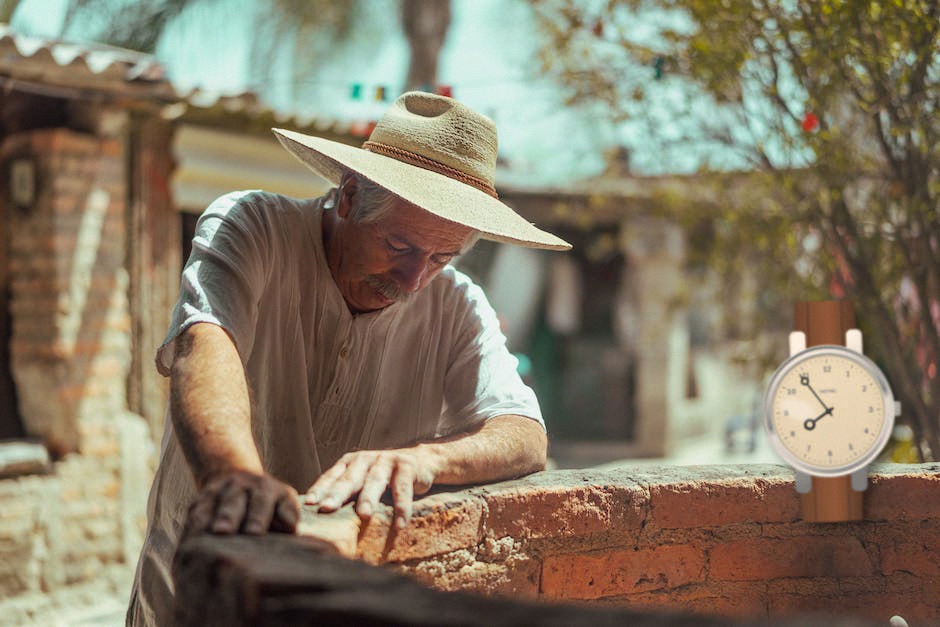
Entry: 7,54
